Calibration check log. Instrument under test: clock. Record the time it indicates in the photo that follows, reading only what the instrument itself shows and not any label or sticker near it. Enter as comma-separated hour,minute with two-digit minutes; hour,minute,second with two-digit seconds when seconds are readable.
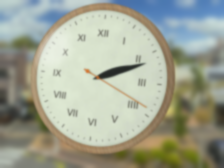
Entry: 2,11,19
